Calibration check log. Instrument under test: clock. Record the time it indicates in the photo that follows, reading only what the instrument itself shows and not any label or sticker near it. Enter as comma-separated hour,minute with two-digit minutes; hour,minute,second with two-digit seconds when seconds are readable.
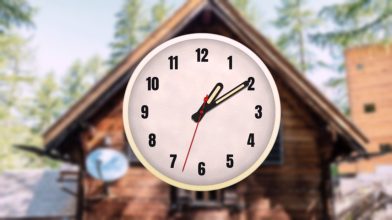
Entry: 1,09,33
